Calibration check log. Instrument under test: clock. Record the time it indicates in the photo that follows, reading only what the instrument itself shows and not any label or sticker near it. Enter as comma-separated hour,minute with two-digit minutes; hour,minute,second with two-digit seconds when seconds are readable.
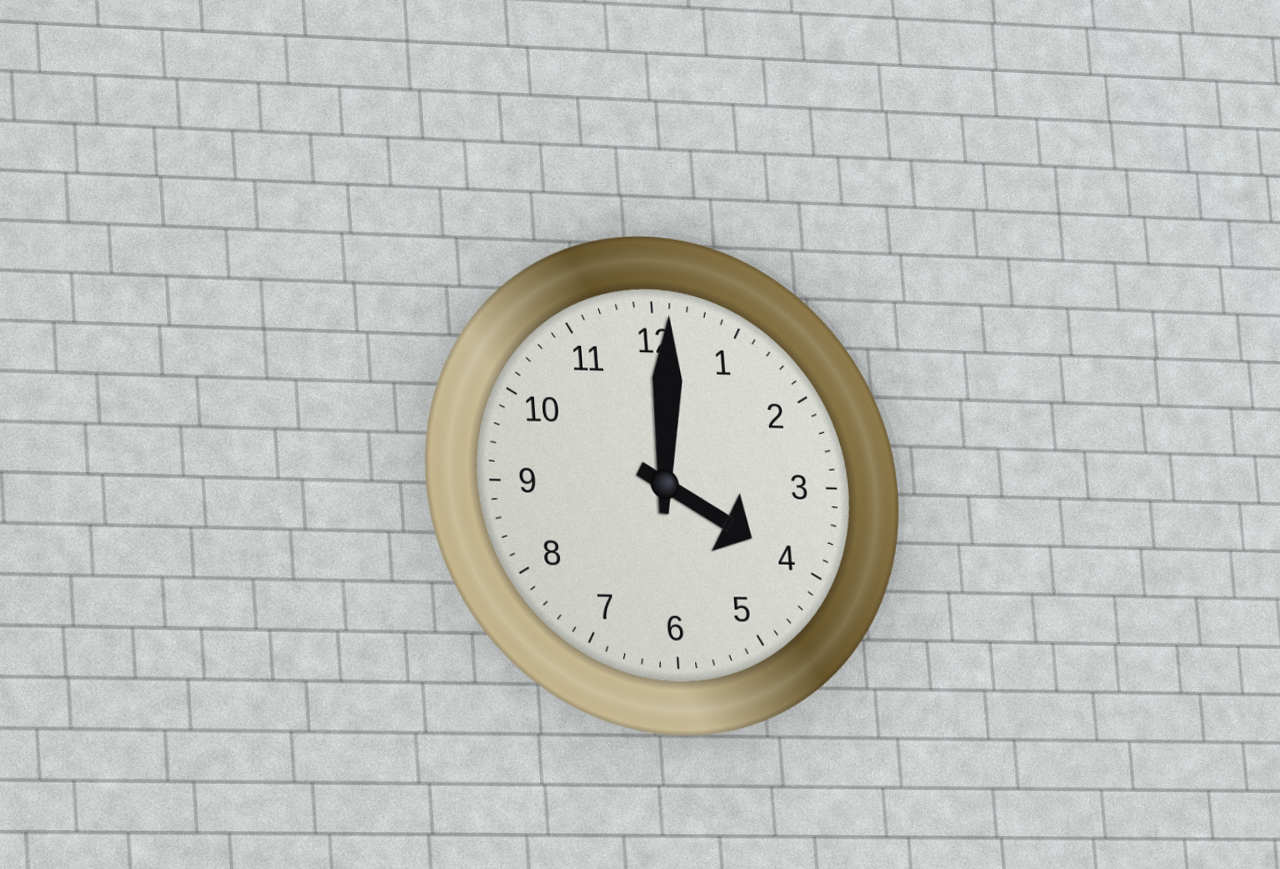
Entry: 4,01
